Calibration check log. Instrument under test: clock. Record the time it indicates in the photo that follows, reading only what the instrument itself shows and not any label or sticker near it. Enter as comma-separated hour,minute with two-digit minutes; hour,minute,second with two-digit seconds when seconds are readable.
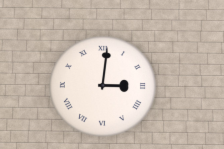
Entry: 3,01
